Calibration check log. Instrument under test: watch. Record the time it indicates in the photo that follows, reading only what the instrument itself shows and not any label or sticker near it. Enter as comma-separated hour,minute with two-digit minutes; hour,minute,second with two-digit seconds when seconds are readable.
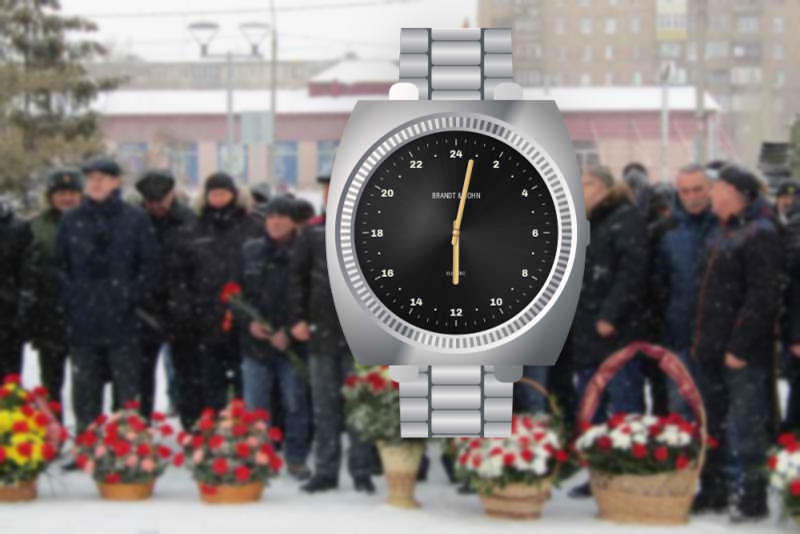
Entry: 12,02
